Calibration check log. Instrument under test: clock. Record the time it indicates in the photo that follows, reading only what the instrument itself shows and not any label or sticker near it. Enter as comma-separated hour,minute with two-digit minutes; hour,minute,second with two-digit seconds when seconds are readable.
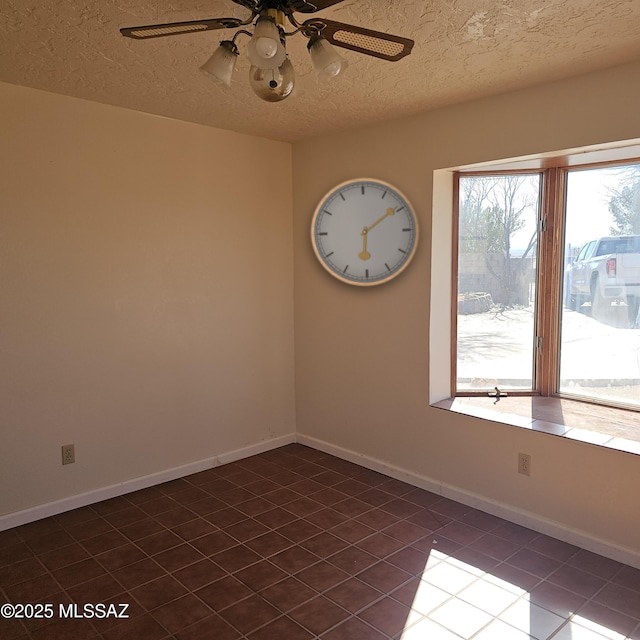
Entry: 6,09
